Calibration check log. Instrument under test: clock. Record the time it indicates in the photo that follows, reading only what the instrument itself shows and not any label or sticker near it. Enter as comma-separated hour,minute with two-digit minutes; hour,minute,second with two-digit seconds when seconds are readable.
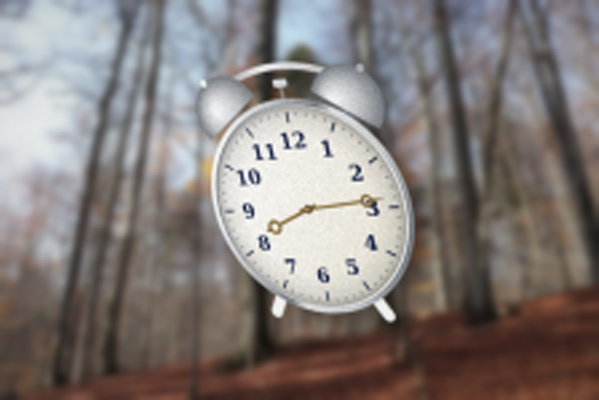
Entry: 8,14
